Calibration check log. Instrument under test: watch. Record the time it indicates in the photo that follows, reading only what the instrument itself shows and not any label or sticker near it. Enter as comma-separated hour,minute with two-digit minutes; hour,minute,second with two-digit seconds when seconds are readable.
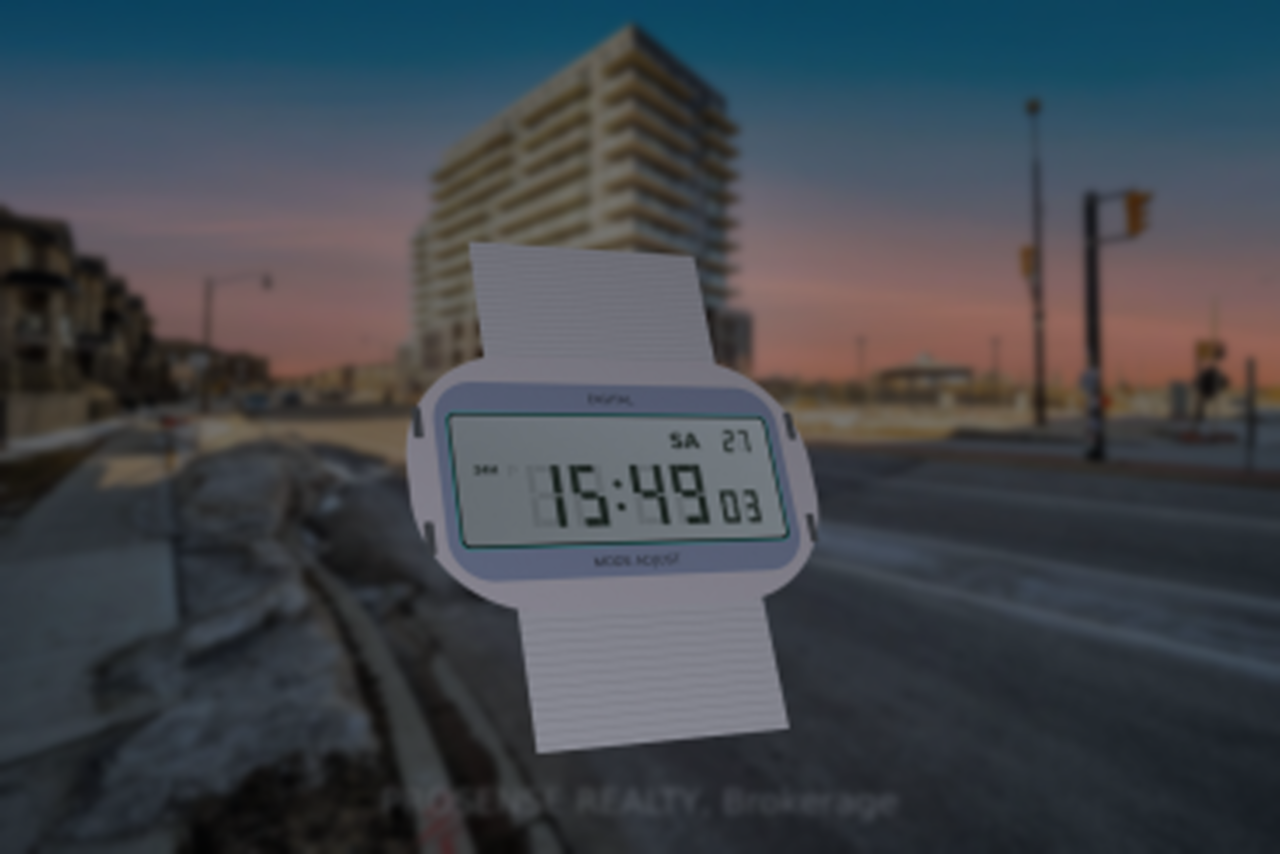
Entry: 15,49,03
